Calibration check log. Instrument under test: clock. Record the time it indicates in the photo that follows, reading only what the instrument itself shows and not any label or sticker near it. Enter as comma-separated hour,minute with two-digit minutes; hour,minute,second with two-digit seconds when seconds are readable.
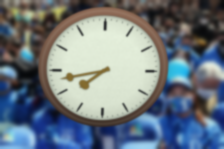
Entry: 7,43
